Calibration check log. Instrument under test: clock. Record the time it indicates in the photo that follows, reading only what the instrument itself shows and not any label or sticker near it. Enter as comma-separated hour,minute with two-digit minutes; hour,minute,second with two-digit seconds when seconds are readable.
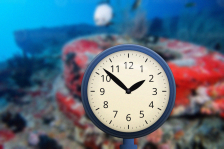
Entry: 1,52
